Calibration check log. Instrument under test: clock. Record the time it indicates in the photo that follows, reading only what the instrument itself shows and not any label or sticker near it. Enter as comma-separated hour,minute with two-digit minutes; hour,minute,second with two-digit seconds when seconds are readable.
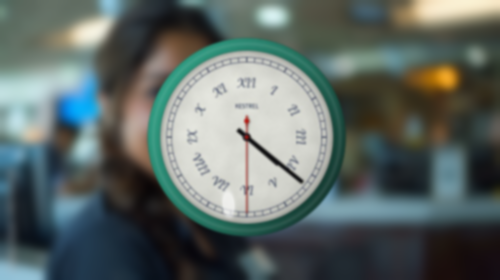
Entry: 4,21,30
